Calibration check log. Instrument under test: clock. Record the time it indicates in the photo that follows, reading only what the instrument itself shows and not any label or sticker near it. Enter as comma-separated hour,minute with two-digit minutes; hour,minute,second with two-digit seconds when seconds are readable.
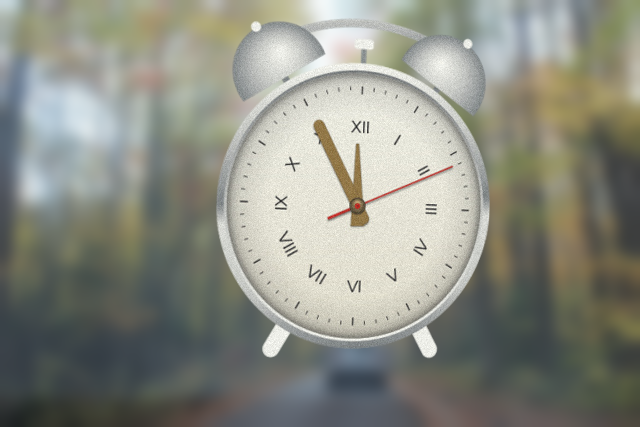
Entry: 11,55,11
